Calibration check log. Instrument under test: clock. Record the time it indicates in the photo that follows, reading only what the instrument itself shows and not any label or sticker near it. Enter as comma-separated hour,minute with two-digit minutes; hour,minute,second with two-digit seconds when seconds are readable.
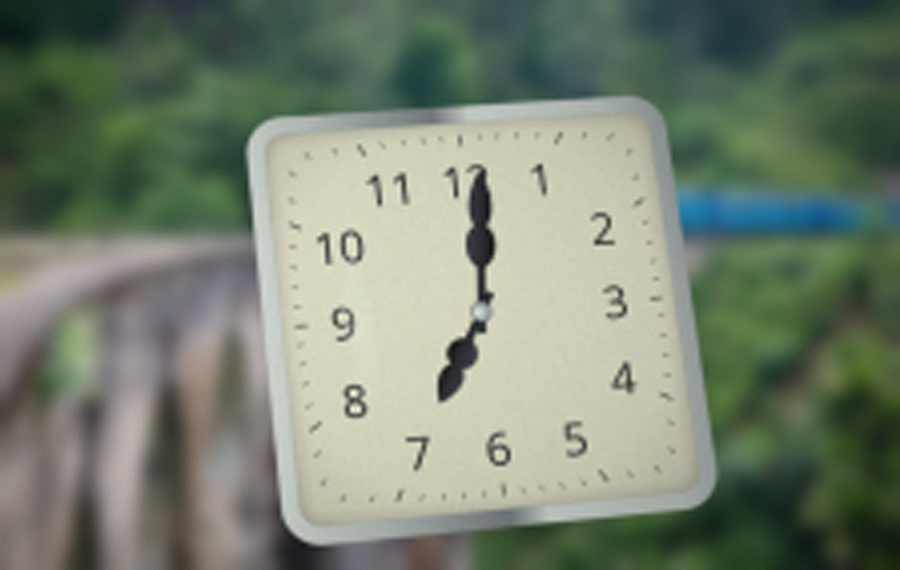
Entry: 7,01
